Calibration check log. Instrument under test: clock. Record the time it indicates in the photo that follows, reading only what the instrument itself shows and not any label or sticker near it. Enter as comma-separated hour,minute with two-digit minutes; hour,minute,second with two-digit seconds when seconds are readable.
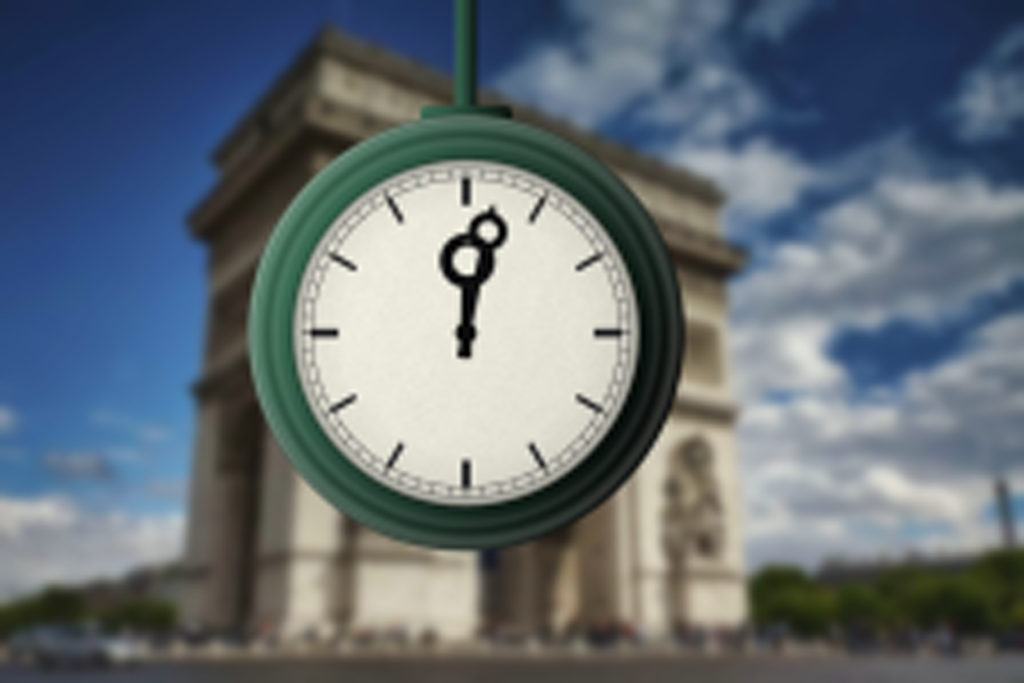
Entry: 12,02
